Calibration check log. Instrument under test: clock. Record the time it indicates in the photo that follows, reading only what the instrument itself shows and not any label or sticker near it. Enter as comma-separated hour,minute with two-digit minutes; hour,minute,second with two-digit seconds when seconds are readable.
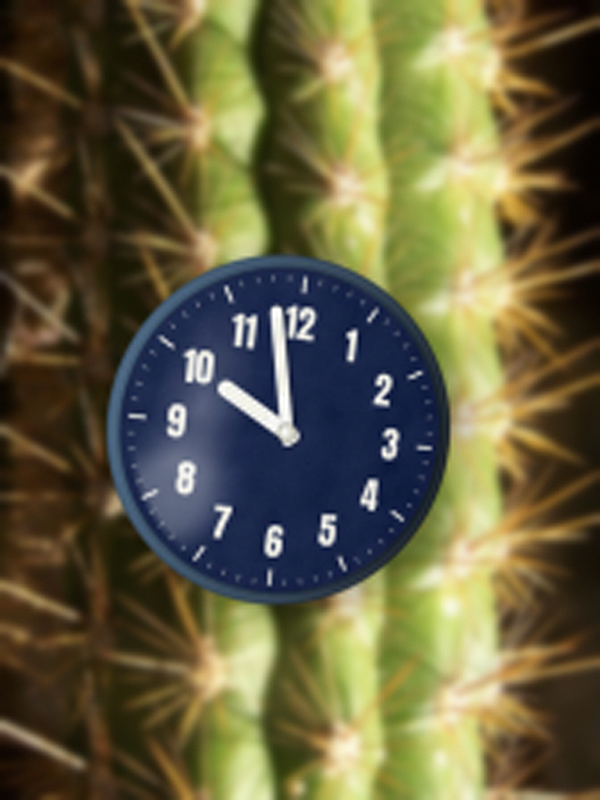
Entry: 9,58
